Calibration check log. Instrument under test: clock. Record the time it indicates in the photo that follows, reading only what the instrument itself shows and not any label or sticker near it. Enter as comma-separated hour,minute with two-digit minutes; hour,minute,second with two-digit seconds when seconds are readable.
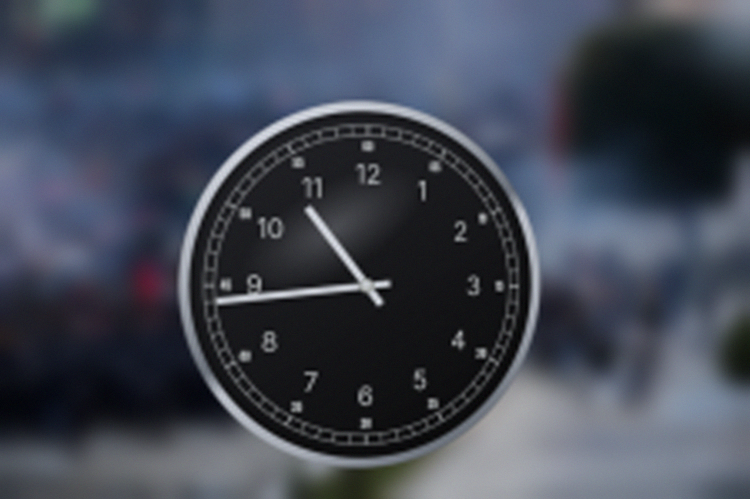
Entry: 10,44
